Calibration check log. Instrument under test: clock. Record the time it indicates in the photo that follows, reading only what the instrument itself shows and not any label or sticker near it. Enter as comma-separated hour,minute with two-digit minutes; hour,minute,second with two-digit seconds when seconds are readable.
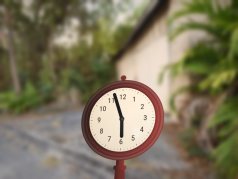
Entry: 5,57
